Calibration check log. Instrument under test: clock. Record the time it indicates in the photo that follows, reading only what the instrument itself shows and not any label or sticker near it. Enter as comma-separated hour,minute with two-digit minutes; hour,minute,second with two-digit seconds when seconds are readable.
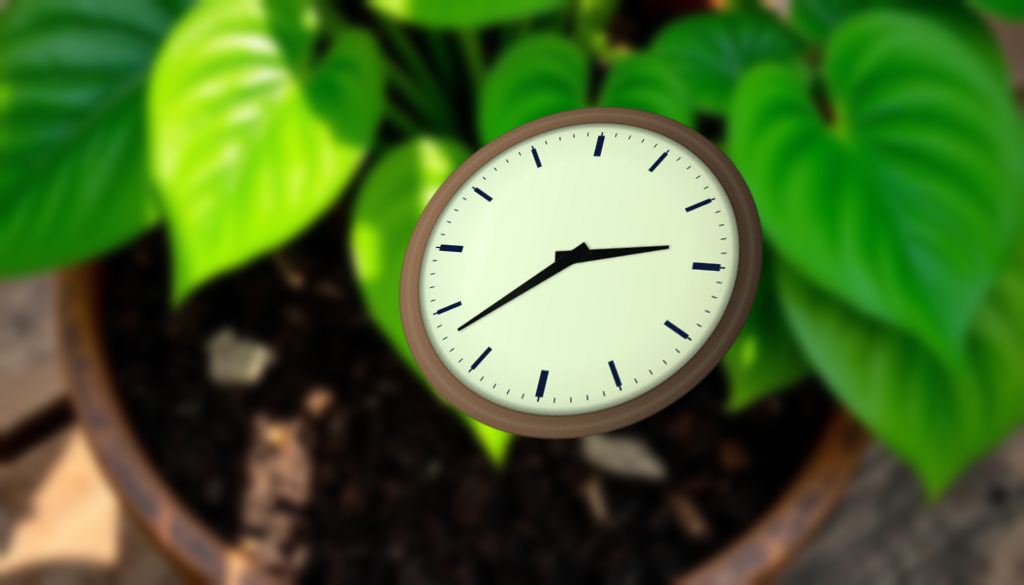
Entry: 2,38
